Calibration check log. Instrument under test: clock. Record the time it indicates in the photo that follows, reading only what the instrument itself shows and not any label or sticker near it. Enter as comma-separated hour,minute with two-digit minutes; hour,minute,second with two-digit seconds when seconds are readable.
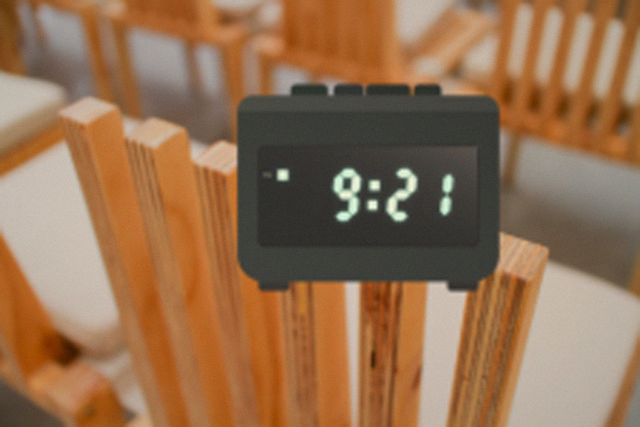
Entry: 9,21
